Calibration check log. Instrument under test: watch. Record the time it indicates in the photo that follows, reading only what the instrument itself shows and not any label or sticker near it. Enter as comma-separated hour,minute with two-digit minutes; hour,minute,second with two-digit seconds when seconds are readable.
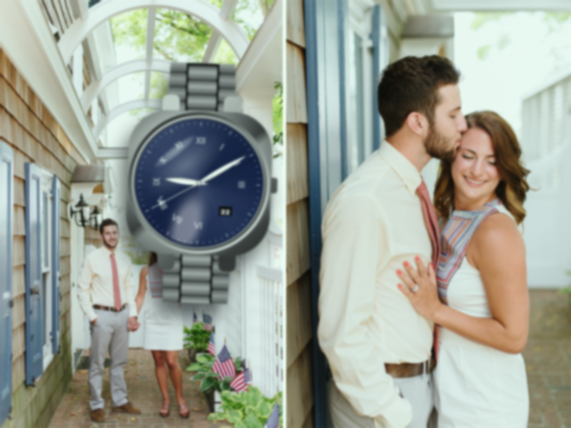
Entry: 9,09,40
